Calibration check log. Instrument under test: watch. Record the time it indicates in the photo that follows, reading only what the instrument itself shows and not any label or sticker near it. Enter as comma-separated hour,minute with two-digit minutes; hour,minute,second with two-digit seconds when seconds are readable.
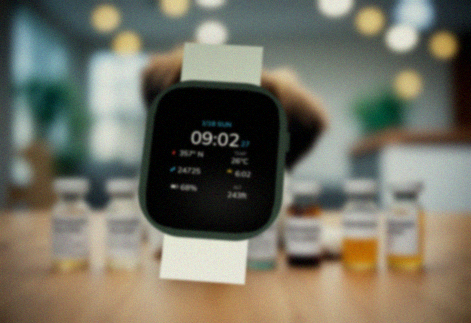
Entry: 9,02
